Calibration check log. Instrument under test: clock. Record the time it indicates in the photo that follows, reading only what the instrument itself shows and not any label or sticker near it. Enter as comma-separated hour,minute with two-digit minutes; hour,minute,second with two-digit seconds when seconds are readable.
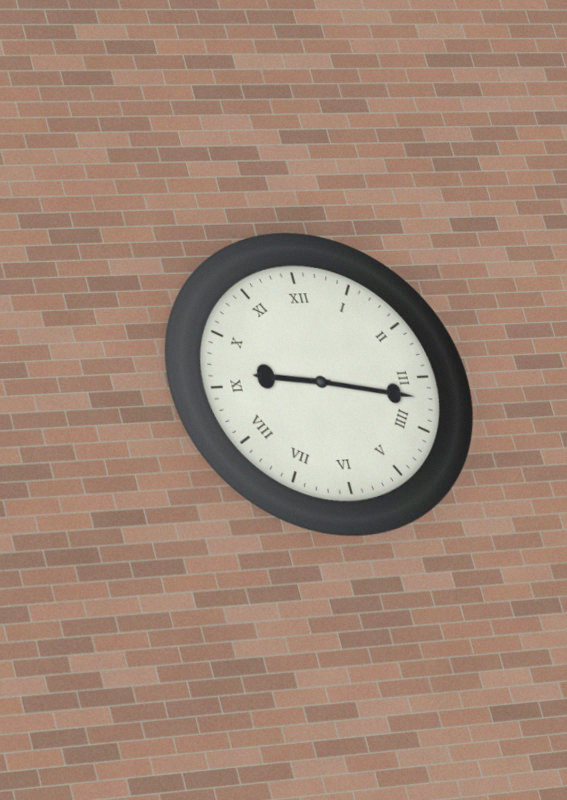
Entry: 9,17
